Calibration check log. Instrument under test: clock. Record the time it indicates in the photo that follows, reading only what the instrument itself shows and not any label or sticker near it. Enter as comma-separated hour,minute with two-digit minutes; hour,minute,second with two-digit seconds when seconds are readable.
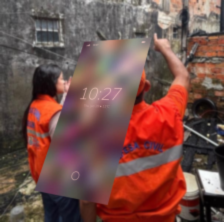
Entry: 10,27
